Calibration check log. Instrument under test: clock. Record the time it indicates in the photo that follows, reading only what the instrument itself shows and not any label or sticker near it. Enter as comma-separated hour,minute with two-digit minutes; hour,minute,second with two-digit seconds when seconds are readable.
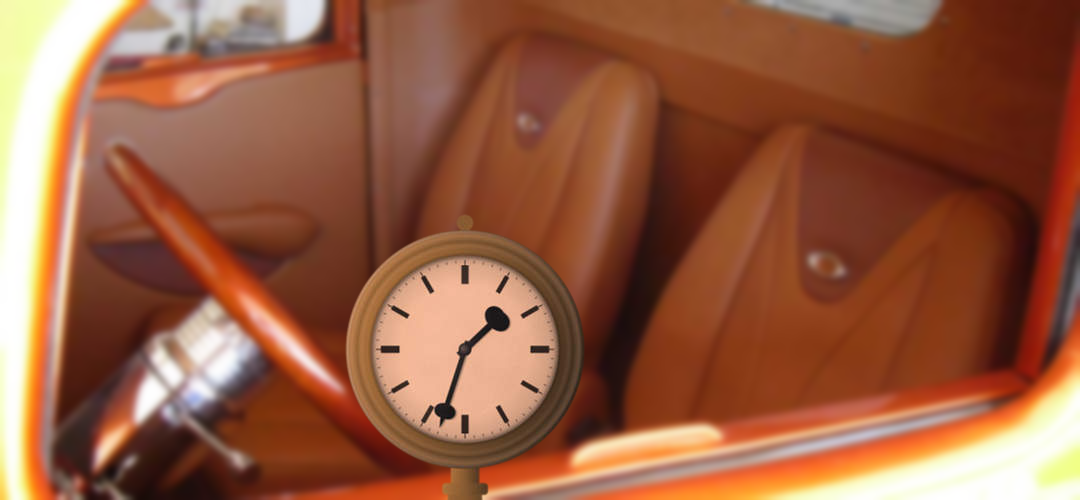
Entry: 1,33
